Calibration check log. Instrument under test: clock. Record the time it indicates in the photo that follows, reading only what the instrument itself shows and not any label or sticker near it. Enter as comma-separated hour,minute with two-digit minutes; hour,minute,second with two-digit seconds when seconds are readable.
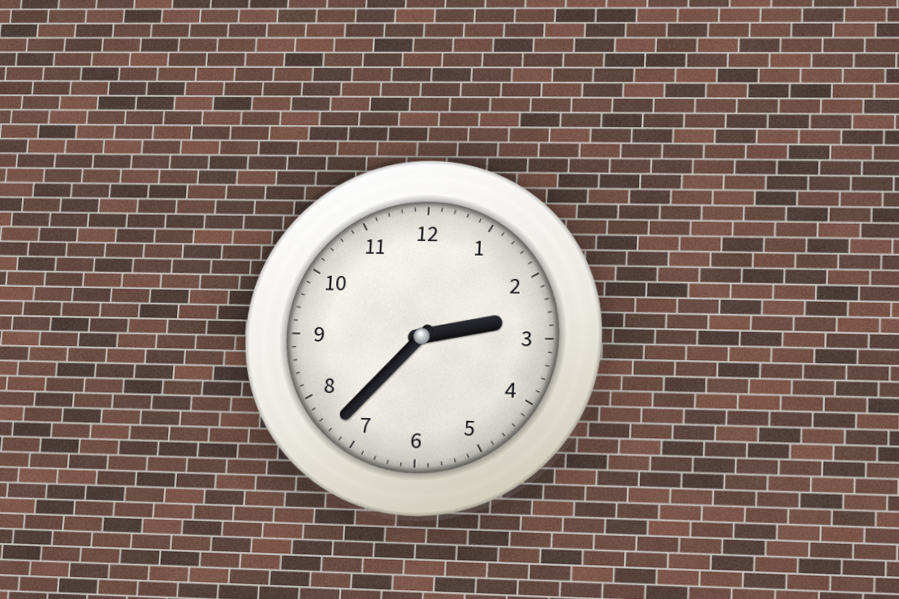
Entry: 2,37
